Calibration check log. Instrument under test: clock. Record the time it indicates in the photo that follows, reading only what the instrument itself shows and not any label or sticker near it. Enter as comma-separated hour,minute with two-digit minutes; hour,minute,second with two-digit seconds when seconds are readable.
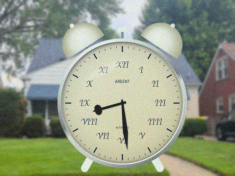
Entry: 8,29
